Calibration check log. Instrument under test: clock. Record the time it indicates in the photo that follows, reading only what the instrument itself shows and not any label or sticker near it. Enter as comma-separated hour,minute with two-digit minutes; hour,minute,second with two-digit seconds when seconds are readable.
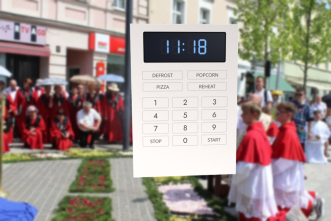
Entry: 11,18
